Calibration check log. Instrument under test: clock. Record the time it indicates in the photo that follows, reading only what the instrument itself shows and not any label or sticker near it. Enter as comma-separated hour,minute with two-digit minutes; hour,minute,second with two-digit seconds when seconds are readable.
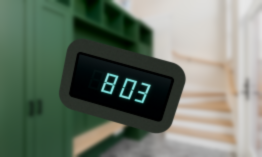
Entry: 8,03
